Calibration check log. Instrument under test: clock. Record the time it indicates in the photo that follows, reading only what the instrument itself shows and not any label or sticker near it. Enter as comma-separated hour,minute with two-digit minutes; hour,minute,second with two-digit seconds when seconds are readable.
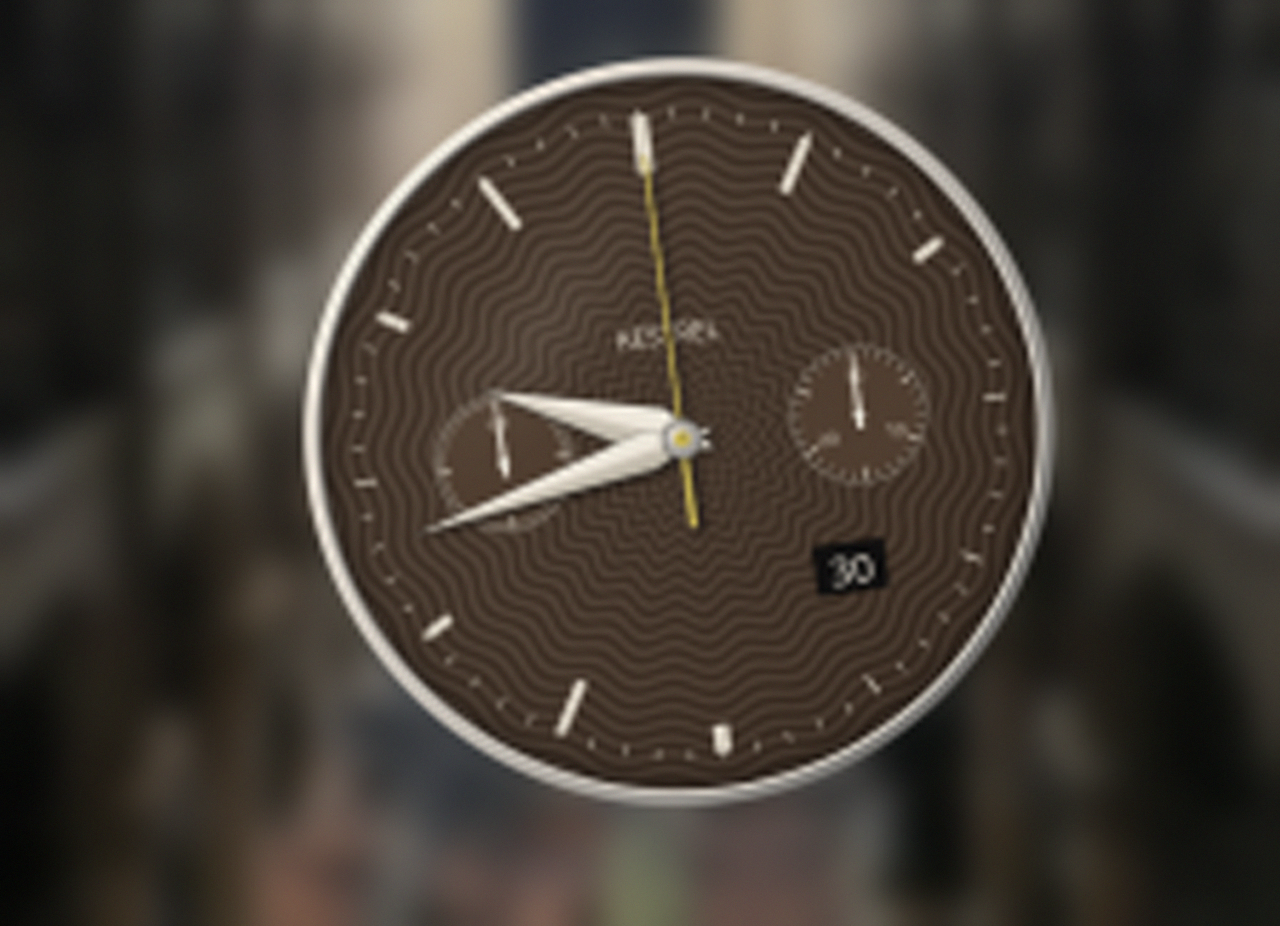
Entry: 9,43
